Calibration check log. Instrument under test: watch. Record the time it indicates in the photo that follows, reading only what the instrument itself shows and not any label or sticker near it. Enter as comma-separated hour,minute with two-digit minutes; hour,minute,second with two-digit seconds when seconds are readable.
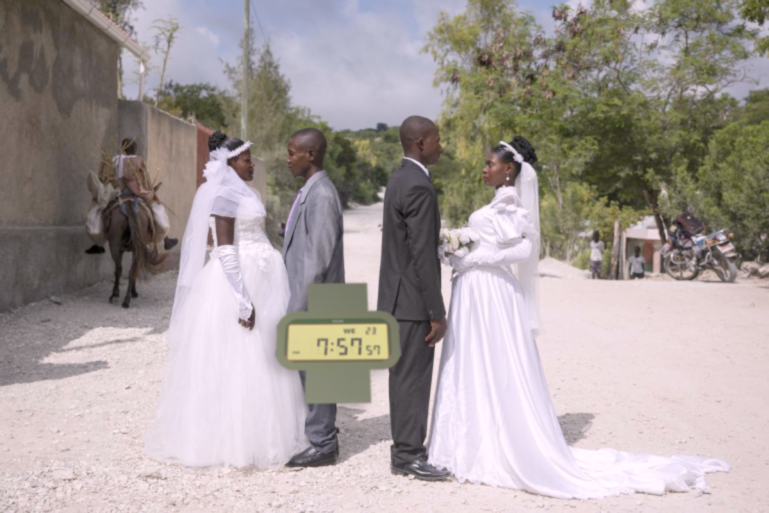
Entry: 7,57
